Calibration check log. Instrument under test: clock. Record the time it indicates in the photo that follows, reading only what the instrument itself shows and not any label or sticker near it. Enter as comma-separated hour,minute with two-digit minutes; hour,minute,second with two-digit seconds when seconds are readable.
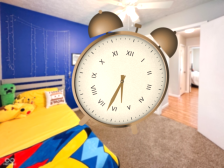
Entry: 5,32
